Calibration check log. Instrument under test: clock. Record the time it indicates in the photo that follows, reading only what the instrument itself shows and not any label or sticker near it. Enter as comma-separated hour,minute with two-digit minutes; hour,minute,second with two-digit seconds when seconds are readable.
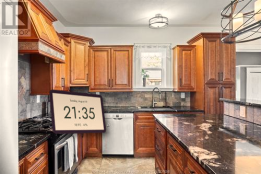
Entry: 21,35
